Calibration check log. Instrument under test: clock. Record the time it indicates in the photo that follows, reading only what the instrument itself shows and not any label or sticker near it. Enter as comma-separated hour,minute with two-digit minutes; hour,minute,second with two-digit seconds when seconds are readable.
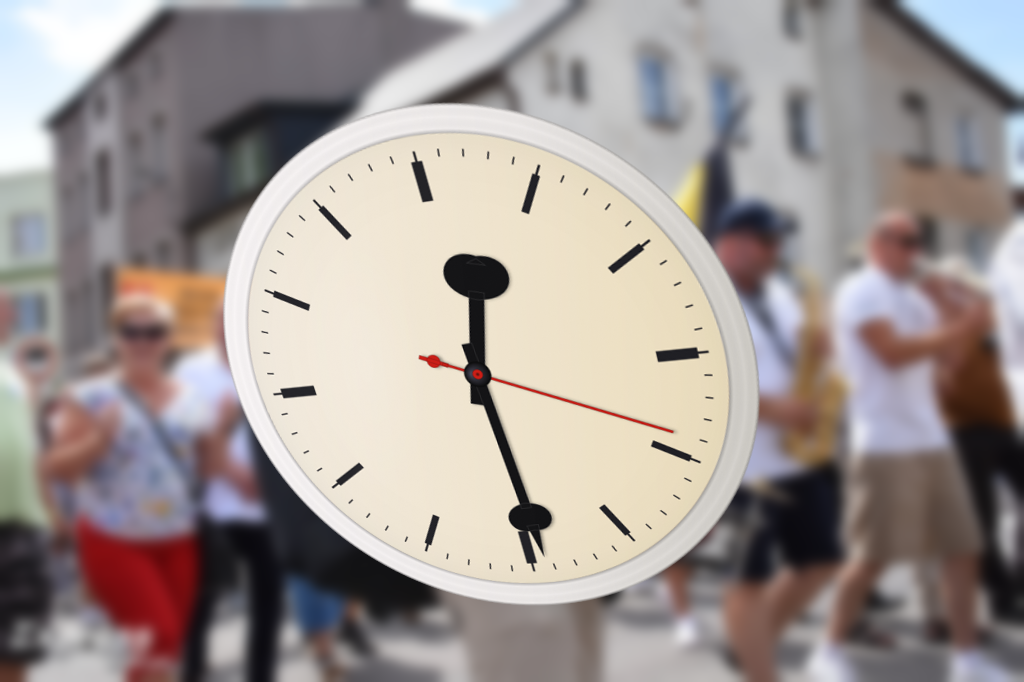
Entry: 12,29,19
